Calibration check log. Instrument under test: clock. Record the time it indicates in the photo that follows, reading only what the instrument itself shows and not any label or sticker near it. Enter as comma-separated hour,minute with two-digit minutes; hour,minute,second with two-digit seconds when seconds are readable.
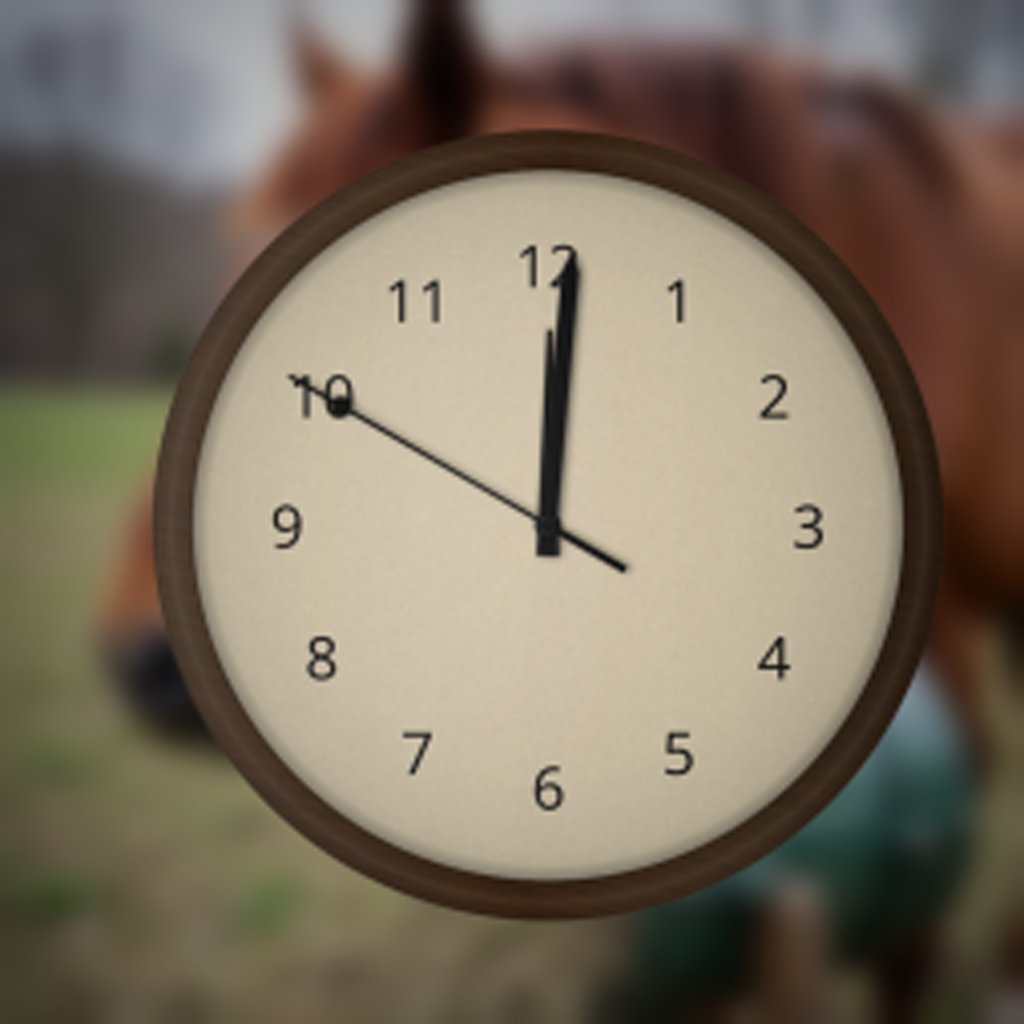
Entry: 12,00,50
